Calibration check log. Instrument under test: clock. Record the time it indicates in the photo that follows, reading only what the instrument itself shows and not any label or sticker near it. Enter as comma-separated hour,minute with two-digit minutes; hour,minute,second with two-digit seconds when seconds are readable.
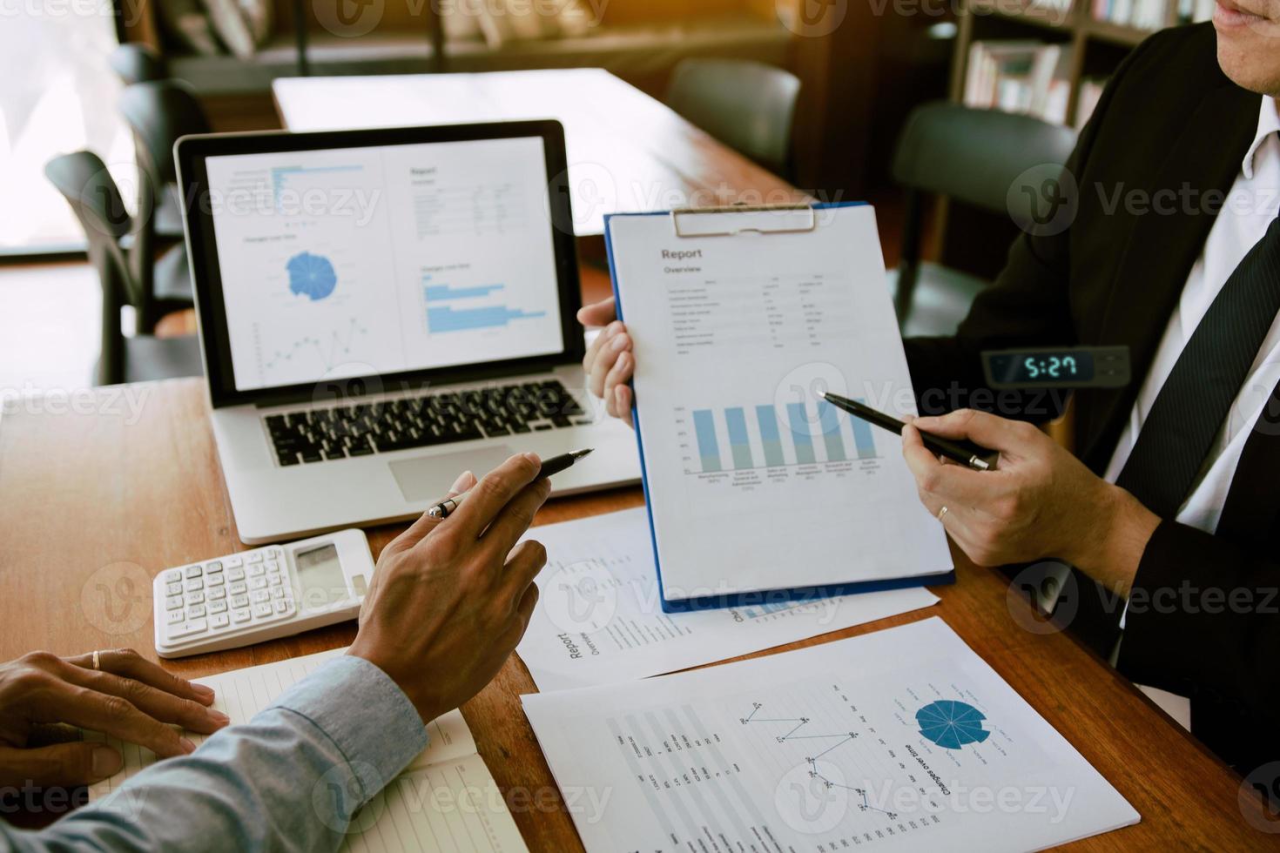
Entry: 5,27
